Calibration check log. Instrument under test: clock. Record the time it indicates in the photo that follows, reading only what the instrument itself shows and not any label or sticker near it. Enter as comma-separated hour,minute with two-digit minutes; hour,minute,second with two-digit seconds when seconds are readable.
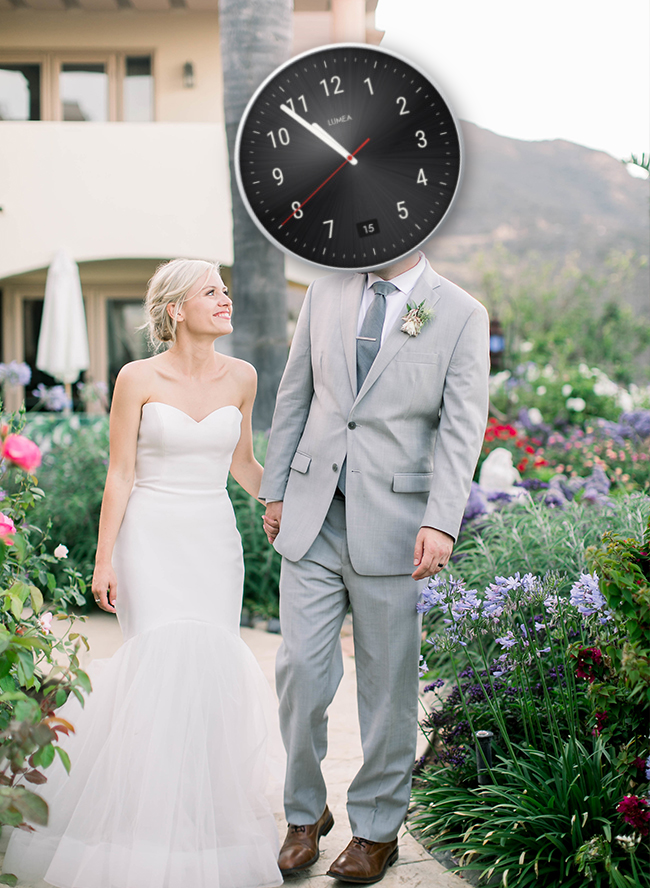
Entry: 10,53,40
